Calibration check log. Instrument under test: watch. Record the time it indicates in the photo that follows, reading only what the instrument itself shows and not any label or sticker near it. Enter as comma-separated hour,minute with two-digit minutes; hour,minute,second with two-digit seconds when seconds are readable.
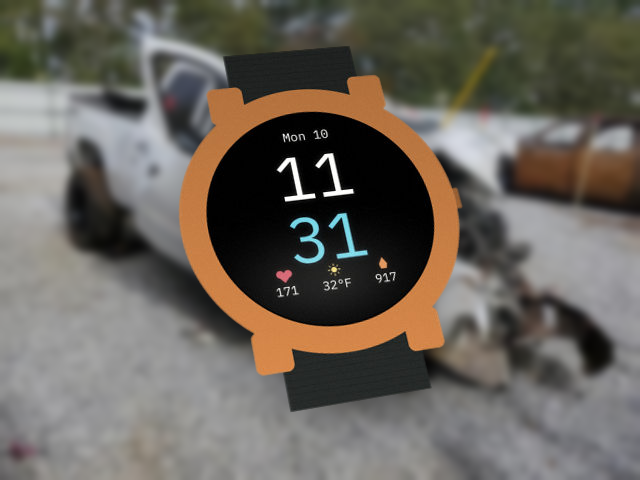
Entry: 11,31
